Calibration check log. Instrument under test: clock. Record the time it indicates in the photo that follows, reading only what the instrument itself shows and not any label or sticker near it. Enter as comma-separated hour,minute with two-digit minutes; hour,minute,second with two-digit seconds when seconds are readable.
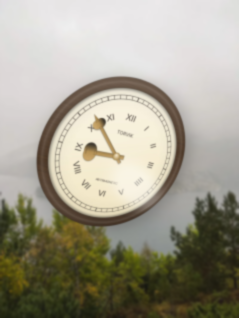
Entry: 8,52
